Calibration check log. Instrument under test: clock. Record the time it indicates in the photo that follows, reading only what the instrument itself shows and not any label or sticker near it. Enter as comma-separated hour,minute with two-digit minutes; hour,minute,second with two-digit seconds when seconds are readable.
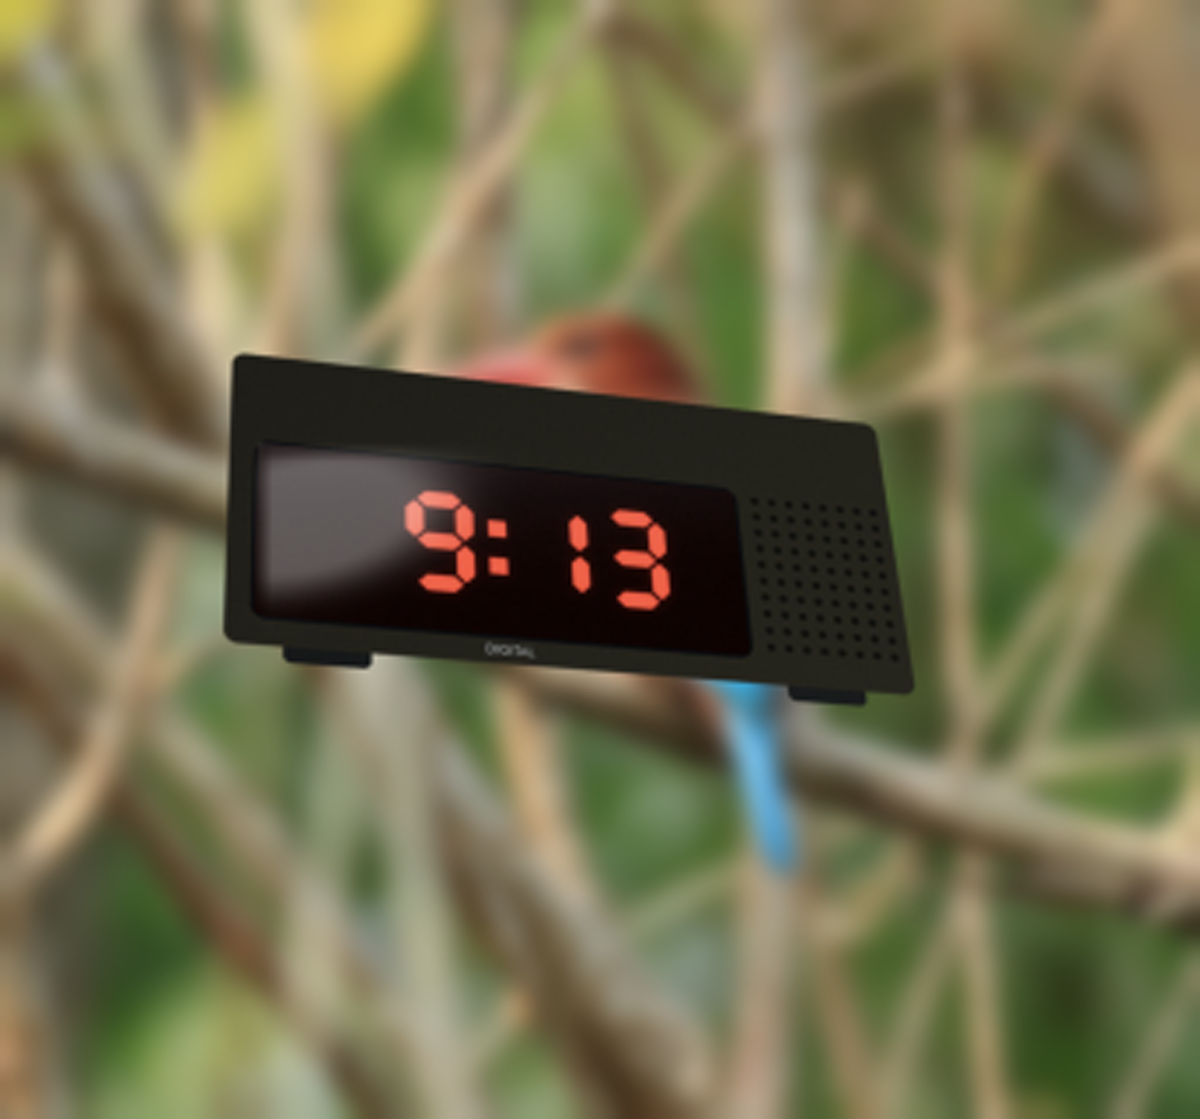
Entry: 9,13
